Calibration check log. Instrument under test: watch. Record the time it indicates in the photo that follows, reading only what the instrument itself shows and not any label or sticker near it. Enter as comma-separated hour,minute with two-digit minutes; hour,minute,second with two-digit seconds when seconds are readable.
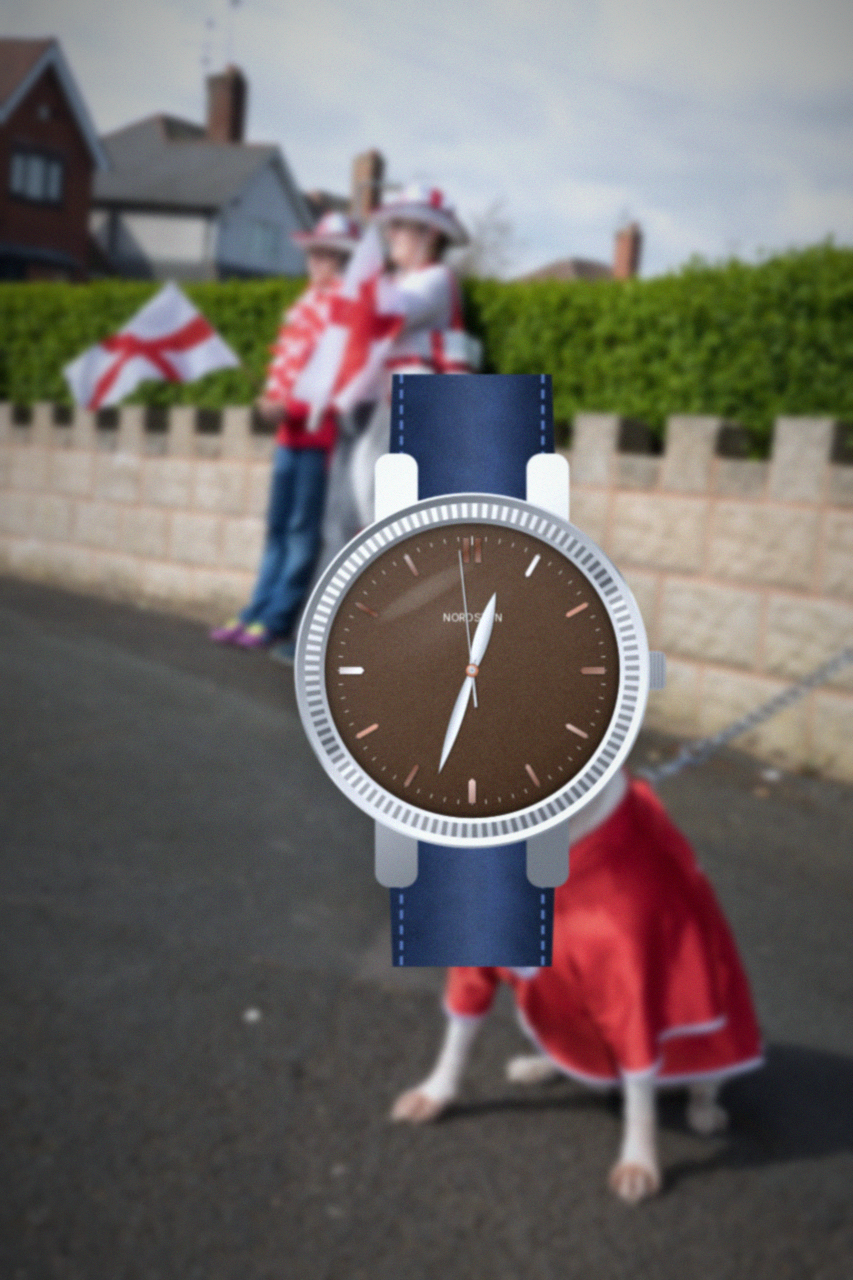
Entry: 12,32,59
